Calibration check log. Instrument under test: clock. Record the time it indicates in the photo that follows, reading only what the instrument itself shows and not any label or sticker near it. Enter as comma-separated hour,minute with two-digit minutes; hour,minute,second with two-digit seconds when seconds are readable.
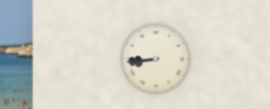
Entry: 8,44
